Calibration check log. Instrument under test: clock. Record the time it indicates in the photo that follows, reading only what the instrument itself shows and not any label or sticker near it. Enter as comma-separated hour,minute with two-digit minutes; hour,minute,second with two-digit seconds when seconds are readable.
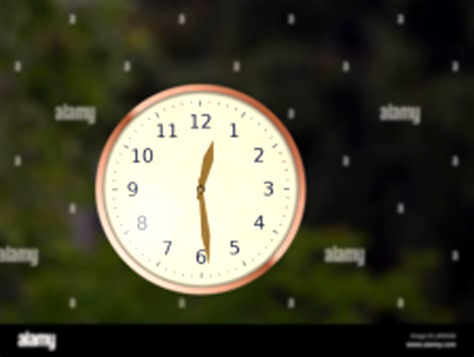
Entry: 12,29
